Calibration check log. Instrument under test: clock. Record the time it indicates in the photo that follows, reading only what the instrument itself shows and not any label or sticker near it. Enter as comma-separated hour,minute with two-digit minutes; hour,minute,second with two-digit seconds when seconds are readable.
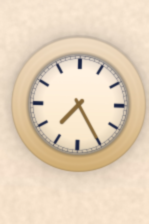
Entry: 7,25
